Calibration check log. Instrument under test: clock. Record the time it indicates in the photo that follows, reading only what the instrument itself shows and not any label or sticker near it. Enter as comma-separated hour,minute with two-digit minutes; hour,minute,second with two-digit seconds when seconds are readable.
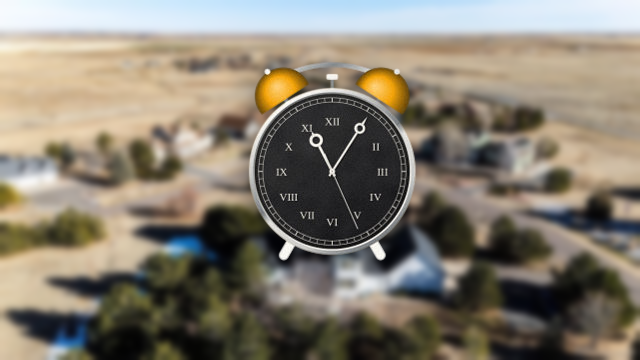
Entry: 11,05,26
